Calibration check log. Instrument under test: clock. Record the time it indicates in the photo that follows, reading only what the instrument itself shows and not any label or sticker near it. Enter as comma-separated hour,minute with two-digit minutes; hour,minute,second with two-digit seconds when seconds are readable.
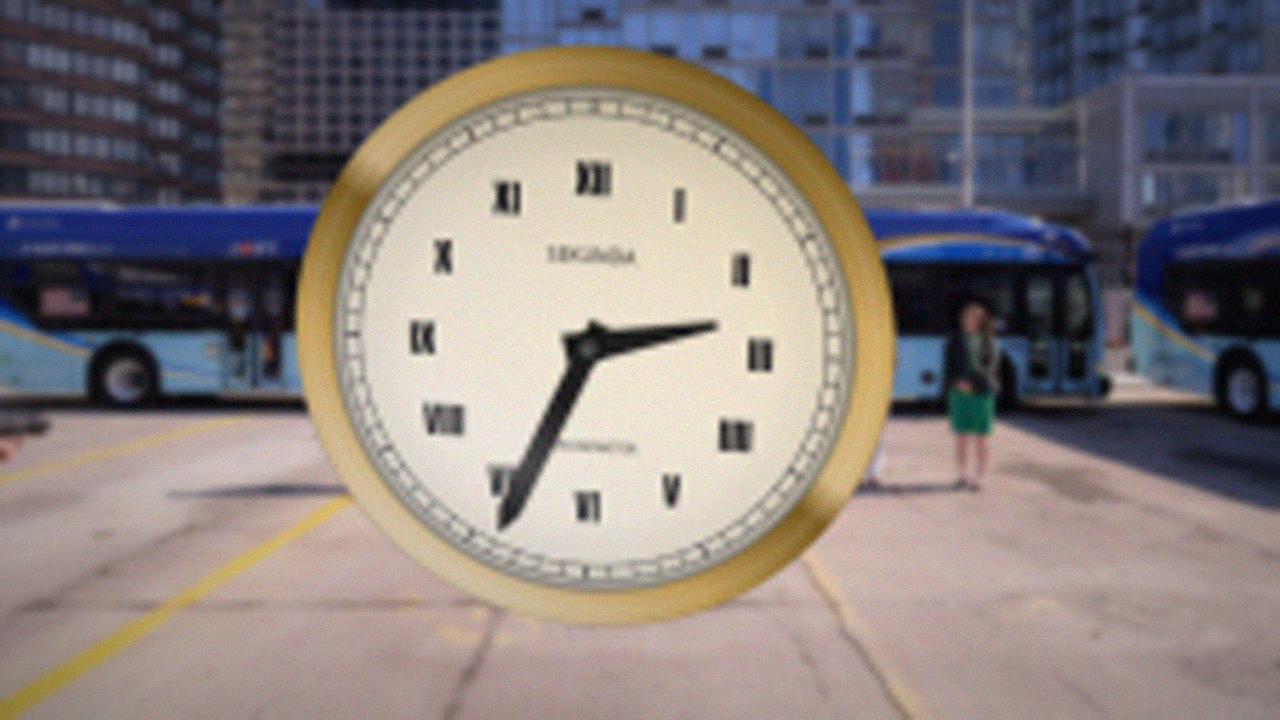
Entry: 2,34
